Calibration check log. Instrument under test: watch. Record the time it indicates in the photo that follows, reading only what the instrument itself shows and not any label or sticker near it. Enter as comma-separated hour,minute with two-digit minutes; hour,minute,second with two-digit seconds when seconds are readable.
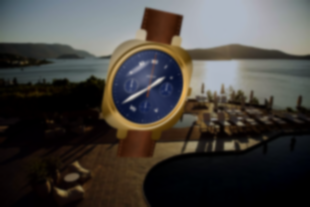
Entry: 1,39
